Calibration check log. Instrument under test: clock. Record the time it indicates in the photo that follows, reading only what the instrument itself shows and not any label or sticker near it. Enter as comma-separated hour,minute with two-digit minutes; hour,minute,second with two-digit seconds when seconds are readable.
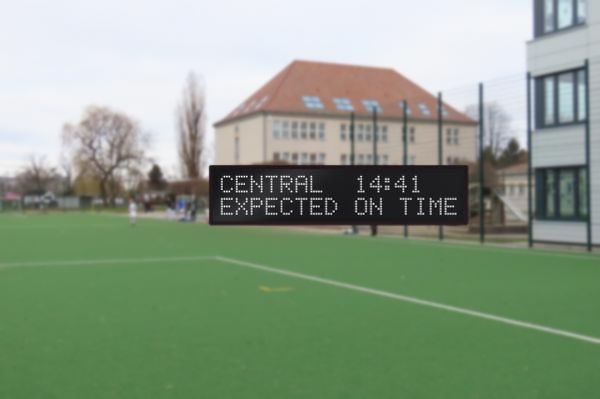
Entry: 14,41
